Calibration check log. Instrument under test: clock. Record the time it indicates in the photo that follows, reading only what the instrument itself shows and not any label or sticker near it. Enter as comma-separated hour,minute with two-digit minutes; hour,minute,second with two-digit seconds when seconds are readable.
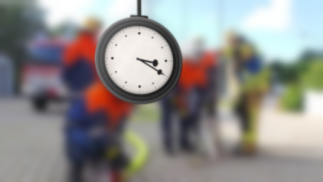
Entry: 3,20
